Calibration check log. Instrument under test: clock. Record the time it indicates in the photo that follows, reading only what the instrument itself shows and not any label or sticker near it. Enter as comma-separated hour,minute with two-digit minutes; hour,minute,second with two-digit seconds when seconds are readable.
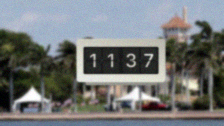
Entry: 11,37
